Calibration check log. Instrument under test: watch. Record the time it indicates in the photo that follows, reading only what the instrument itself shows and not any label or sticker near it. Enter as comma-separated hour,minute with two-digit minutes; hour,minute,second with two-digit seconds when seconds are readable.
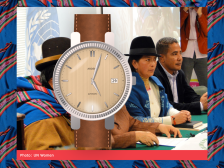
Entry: 5,03
